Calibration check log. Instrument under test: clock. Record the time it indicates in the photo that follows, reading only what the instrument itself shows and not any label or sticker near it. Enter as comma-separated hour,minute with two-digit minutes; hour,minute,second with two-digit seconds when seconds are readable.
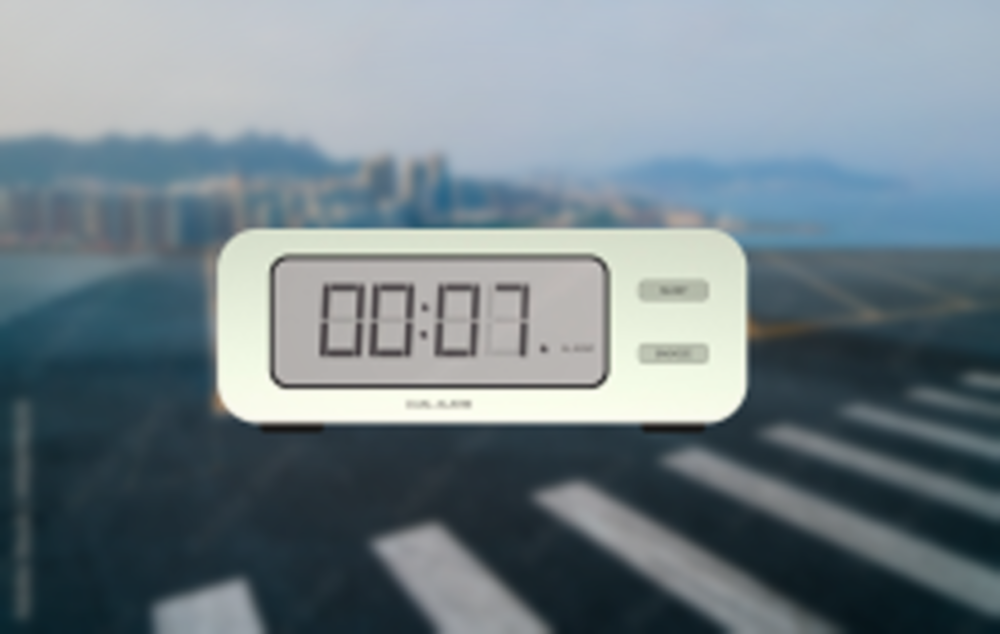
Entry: 0,07
